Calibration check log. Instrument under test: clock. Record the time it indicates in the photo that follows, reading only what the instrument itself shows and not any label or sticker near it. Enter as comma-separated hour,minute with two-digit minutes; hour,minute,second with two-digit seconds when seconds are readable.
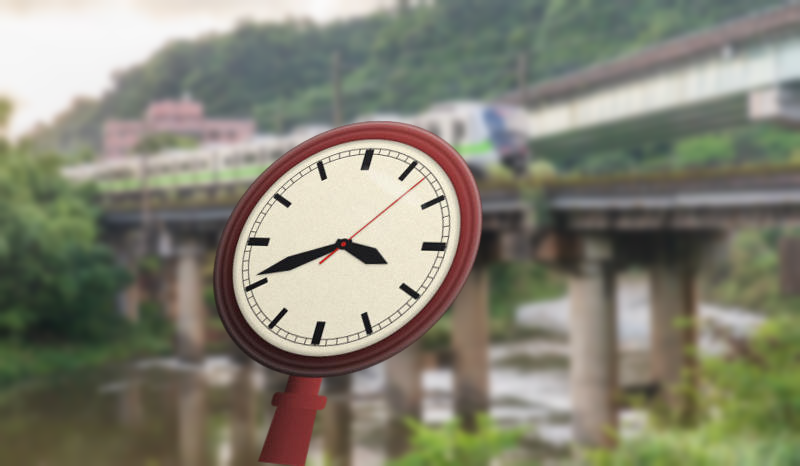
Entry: 3,41,07
